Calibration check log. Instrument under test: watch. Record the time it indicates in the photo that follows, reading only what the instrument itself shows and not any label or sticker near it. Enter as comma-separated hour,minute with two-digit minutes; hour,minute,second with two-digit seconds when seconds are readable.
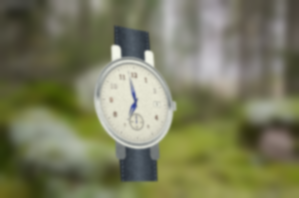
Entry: 6,58
